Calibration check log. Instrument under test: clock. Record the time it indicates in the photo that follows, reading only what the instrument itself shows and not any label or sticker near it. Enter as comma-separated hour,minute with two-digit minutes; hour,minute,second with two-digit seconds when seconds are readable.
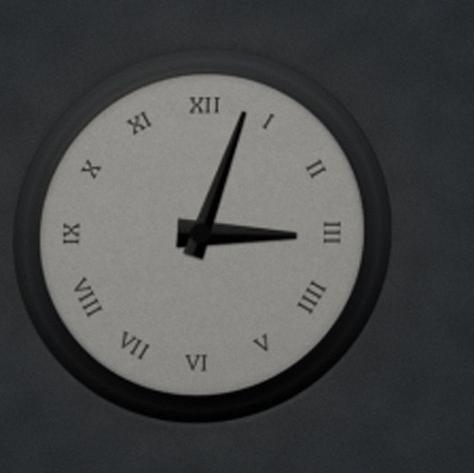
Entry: 3,03
